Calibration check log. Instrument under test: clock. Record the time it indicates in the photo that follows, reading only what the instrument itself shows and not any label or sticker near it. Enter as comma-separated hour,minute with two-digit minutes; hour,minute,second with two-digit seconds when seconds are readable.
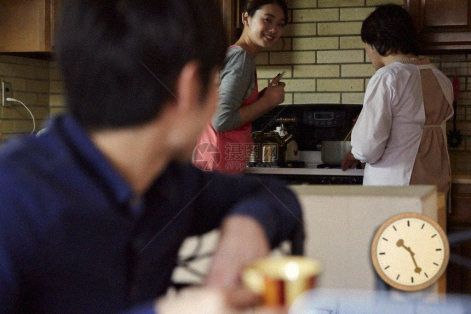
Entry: 10,27
